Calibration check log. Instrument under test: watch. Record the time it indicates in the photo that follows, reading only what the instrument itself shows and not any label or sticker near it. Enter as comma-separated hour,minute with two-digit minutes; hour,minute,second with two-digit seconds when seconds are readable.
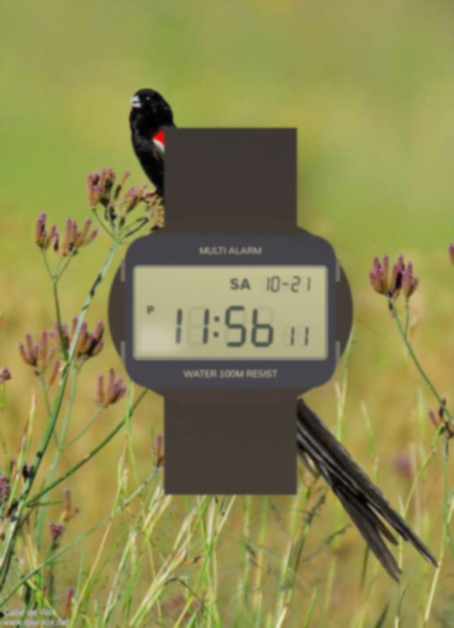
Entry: 11,56,11
